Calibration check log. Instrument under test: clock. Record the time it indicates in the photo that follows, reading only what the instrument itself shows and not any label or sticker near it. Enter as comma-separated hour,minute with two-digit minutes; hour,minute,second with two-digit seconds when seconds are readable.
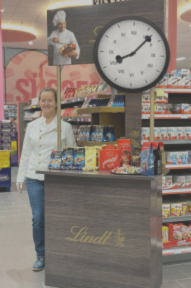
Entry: 8,07
